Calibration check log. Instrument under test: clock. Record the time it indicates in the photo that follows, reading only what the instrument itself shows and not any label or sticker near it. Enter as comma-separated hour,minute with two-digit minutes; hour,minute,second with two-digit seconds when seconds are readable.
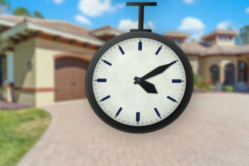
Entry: 4,10
